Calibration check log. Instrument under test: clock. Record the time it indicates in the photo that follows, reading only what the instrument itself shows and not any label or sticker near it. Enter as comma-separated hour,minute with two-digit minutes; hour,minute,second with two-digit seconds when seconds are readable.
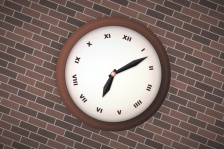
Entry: 6,07
